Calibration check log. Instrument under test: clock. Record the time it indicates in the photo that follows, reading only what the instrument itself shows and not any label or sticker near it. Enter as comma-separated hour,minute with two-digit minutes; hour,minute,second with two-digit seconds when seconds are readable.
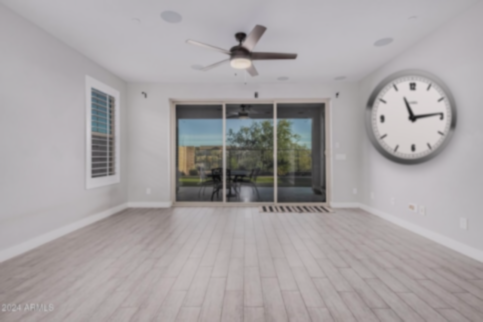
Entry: 11,14
